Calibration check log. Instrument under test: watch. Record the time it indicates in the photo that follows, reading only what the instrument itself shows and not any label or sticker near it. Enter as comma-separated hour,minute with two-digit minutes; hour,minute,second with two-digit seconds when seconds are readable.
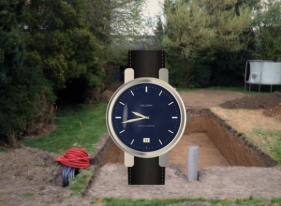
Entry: 9,43
